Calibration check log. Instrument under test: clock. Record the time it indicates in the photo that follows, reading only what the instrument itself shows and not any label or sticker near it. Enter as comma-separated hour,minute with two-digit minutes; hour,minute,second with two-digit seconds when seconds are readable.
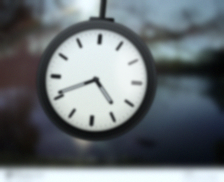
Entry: 4,41
